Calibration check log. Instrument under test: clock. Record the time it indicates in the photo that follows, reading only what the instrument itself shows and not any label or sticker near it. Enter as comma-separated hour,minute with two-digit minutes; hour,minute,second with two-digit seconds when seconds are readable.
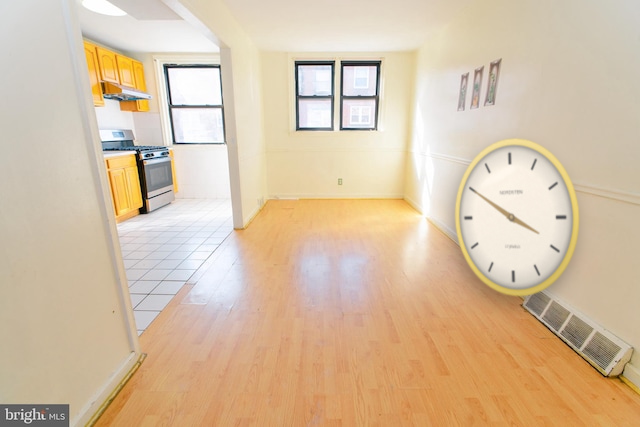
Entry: 3,50
